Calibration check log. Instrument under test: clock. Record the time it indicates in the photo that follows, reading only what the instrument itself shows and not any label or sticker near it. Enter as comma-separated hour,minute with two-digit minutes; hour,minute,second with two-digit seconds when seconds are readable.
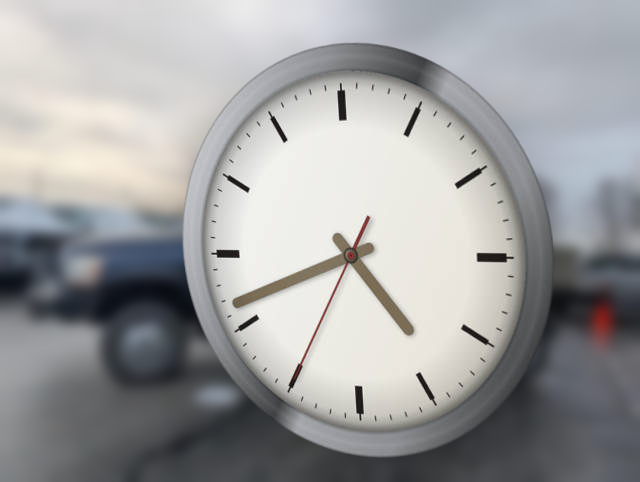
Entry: 4,41,35
